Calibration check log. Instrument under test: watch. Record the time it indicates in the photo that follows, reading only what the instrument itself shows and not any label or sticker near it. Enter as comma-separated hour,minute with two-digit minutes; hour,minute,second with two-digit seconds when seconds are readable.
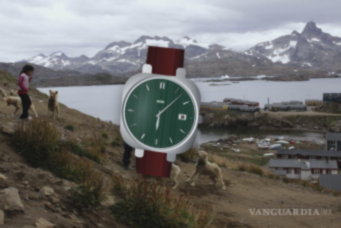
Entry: 6,07
